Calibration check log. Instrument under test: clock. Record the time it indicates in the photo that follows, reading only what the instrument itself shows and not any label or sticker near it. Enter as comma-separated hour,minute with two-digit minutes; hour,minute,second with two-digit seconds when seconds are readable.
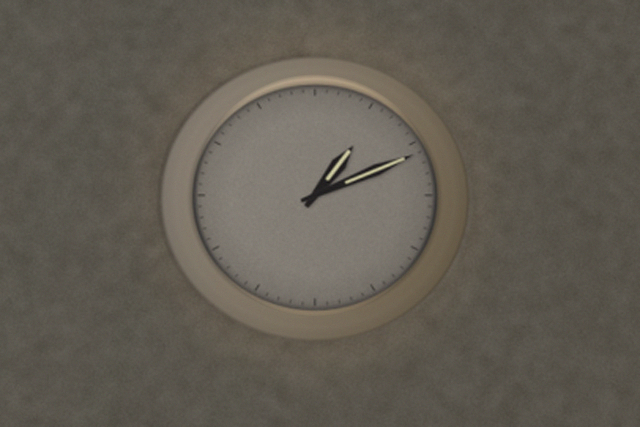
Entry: 1,11
